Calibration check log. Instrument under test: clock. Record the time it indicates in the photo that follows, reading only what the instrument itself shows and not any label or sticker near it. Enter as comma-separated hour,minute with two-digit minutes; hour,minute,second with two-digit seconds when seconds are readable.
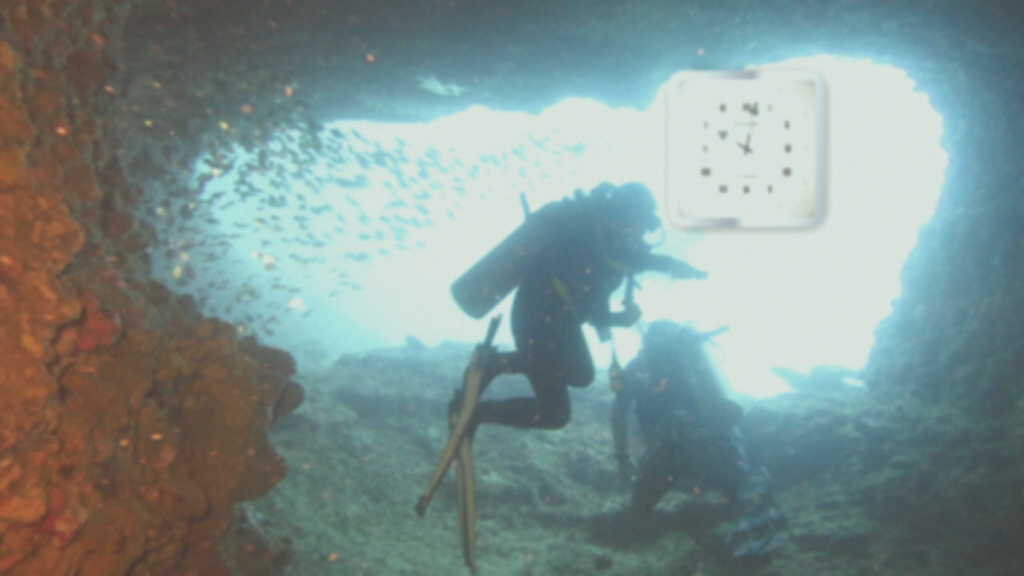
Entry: 10,02
